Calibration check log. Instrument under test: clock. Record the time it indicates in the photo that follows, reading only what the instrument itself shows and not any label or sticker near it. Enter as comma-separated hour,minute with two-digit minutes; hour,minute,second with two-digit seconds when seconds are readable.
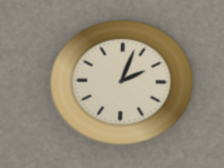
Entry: 2,03
